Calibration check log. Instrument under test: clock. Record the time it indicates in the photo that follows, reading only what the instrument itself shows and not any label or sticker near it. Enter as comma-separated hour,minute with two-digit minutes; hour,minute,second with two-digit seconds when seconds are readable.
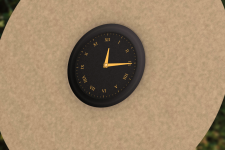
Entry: 12,15
